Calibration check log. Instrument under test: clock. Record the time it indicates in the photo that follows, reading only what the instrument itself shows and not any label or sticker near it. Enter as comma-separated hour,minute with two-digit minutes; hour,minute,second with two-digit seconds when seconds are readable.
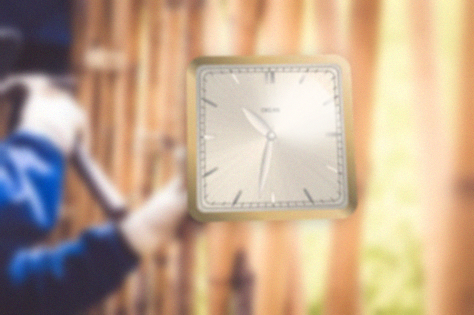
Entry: 10,32
